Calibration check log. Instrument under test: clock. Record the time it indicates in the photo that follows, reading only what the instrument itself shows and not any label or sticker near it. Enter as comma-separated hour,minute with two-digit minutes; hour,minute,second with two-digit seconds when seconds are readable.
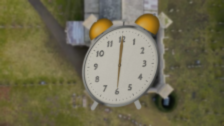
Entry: 6,00
